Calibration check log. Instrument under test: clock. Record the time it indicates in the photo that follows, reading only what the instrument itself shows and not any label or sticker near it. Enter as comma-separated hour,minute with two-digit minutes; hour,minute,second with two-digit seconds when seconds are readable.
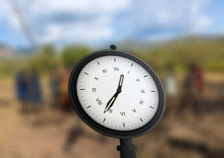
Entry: 12,36
